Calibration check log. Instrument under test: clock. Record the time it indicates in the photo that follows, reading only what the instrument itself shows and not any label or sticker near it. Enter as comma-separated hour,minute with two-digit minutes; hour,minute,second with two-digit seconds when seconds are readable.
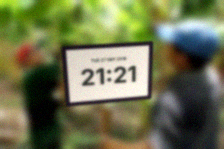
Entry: 21,21
